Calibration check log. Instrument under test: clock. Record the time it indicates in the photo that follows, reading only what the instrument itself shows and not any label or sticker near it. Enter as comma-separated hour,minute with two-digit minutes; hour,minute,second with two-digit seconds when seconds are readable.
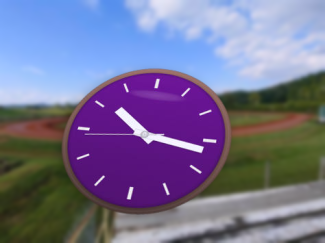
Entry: 10,16,44
